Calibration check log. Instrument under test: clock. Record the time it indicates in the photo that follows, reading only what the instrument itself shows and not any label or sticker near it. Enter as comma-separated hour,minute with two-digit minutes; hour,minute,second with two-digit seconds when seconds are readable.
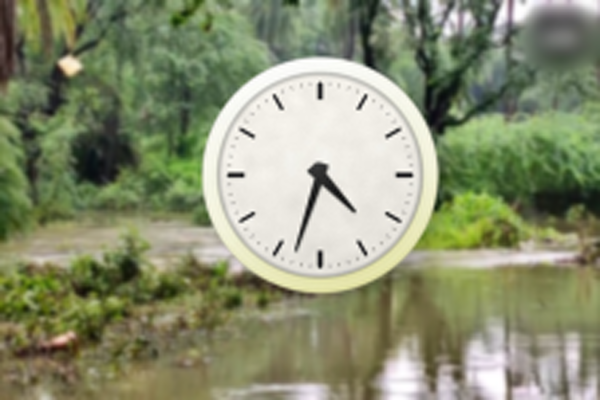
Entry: 4,33
